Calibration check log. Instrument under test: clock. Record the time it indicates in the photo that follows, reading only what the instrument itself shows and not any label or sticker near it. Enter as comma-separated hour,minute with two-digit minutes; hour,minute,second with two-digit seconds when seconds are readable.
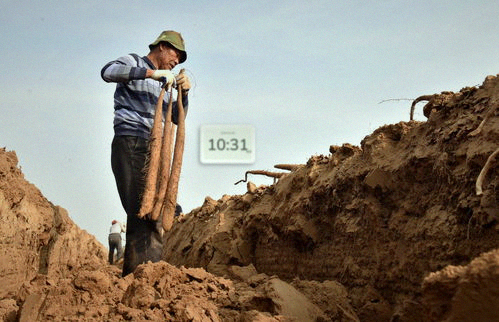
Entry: 10,31
